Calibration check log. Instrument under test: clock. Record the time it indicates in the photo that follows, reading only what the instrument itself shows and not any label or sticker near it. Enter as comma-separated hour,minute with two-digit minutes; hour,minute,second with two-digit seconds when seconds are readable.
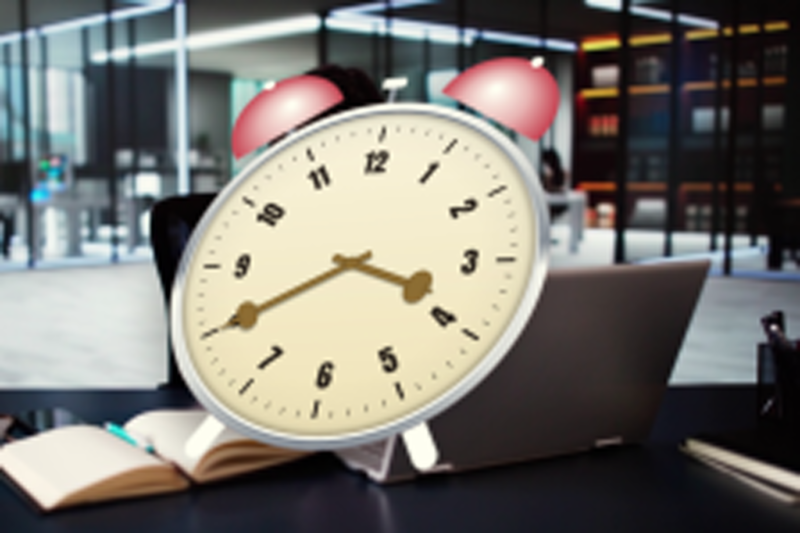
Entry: 3,40
